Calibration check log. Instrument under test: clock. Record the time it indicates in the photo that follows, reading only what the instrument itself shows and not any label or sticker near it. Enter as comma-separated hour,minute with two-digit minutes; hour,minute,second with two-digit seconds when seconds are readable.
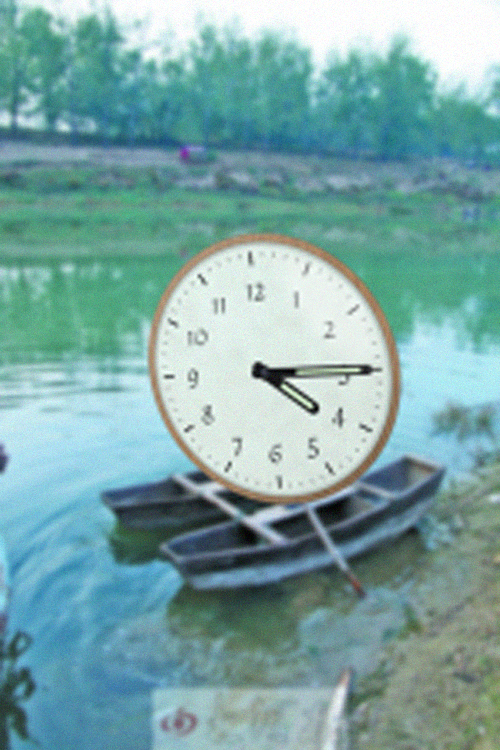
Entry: 4,15
